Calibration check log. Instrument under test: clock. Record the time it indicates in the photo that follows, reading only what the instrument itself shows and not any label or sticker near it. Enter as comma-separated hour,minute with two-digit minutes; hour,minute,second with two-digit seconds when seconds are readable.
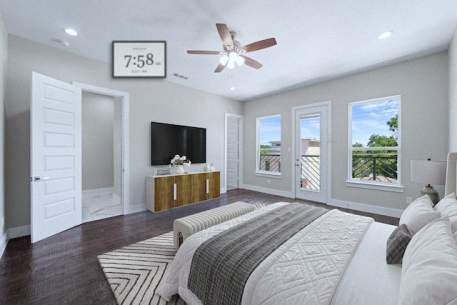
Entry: 7,58
